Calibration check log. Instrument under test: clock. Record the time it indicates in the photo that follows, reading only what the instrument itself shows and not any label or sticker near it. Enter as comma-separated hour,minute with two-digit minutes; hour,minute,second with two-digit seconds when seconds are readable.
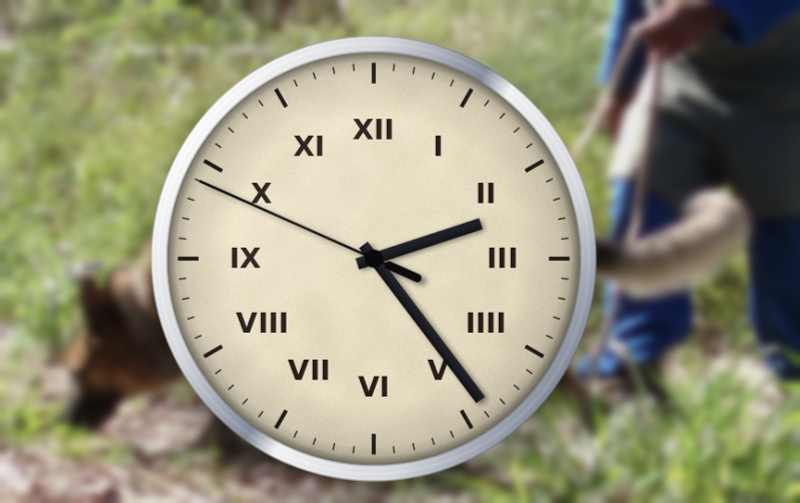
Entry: 2,23,49
